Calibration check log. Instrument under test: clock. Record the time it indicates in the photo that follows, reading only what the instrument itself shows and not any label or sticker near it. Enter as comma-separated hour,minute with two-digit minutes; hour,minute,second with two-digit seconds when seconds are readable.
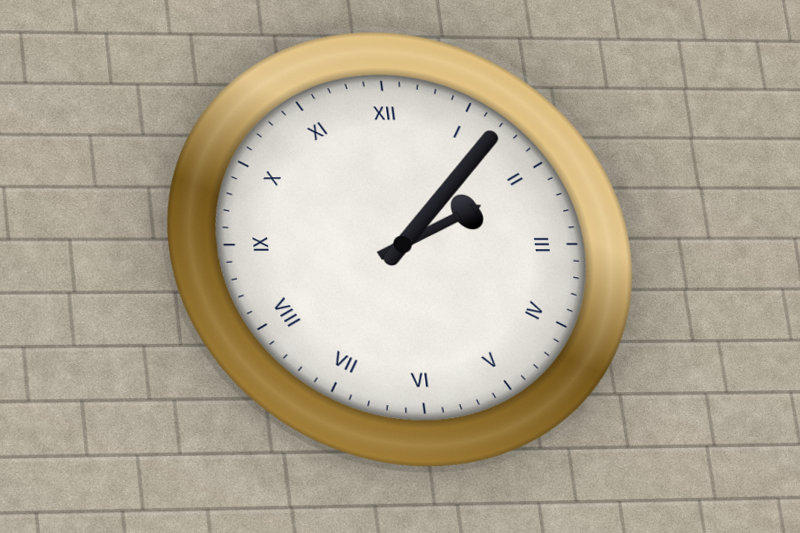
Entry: 2,07
